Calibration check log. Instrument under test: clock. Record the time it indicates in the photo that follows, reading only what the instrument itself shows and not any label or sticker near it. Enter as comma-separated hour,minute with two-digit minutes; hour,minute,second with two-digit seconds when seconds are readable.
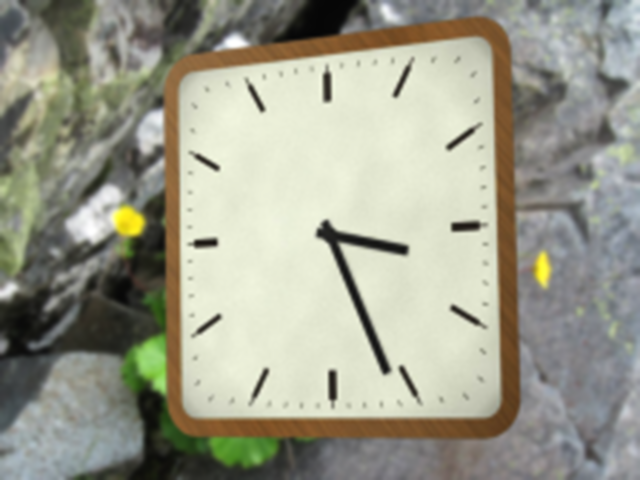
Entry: 3,26
